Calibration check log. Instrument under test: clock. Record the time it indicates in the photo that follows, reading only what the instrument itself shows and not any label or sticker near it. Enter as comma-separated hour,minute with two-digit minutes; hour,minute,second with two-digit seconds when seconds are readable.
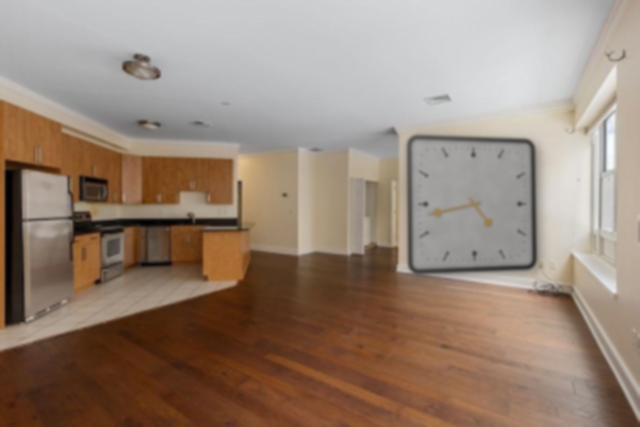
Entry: 4,43
